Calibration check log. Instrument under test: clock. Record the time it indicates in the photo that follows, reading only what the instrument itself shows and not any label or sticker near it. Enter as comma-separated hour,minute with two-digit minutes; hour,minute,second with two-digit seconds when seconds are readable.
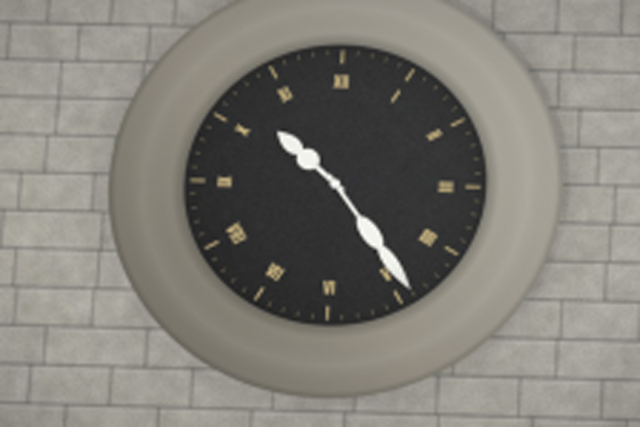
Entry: 10,24
